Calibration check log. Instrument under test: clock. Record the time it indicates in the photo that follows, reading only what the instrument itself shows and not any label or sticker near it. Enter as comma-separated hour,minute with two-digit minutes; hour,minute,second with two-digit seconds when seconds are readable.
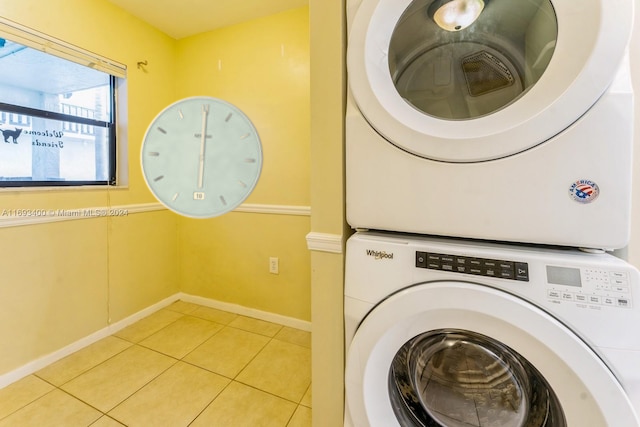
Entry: 6,00
